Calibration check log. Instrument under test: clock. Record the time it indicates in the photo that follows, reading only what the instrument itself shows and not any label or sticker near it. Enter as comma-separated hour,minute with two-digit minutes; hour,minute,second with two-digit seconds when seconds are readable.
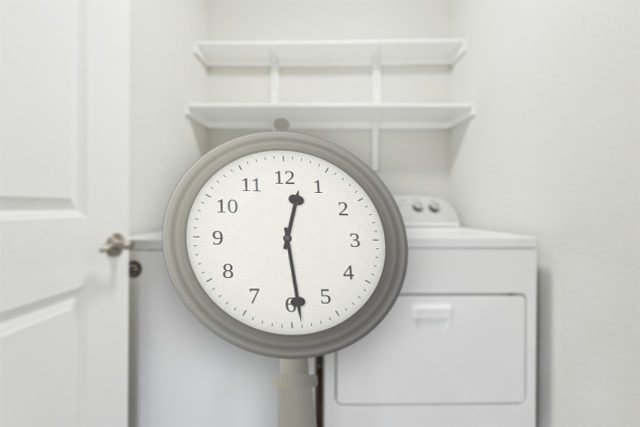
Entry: 12,29
